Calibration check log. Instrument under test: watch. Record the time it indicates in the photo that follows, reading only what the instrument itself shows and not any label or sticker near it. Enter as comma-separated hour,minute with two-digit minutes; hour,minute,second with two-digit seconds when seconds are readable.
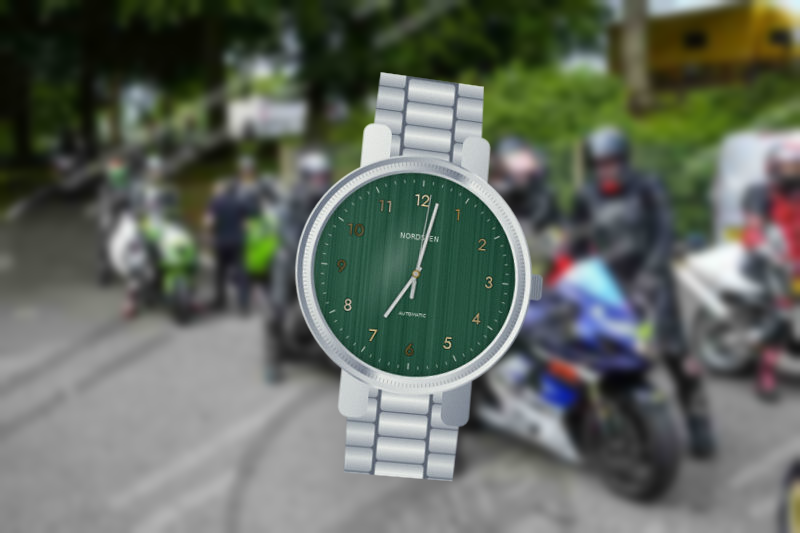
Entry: 7,02,01
